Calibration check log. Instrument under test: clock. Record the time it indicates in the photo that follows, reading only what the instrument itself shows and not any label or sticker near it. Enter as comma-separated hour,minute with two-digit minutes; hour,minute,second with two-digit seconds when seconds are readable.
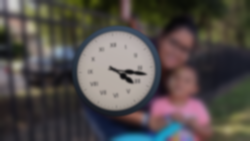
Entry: 4,17
